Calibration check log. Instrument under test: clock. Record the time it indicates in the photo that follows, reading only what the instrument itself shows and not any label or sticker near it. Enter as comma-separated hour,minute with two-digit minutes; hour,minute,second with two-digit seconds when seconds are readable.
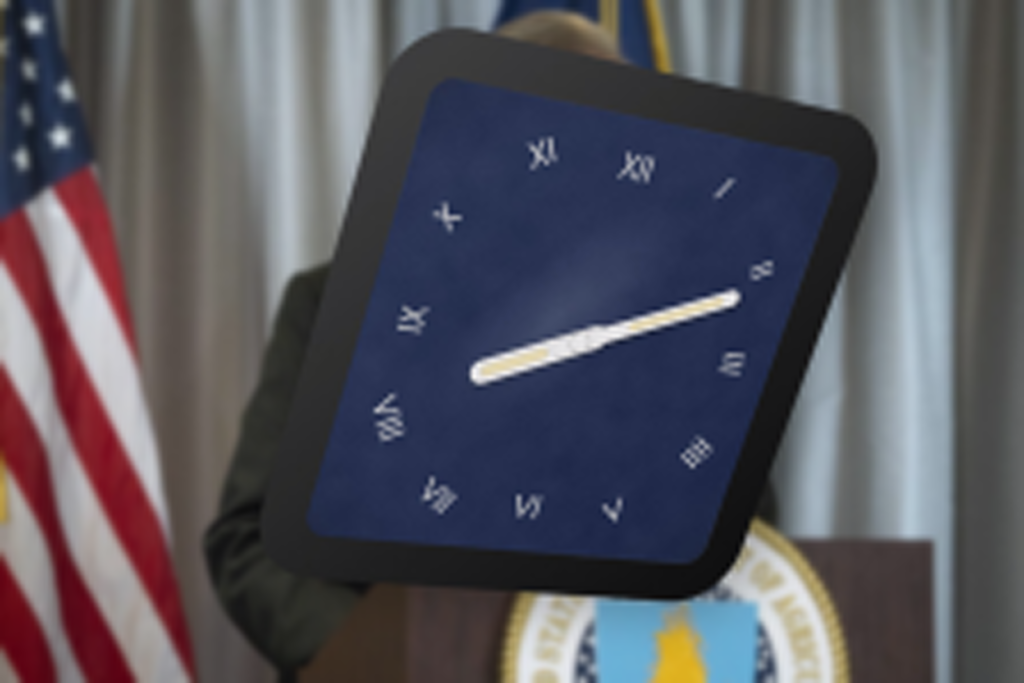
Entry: 8,11
